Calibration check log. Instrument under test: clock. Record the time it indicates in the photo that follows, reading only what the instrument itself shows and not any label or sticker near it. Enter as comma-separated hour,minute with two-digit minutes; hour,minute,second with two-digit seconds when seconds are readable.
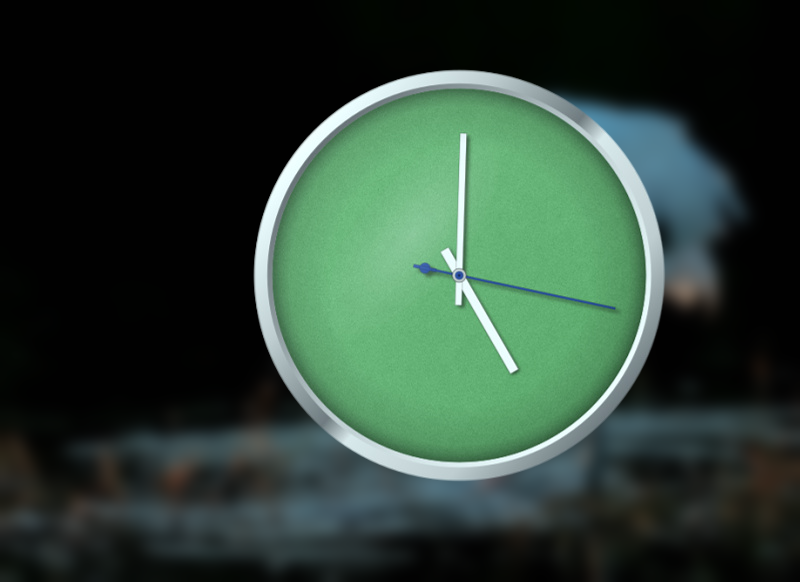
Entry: 5,00,17
